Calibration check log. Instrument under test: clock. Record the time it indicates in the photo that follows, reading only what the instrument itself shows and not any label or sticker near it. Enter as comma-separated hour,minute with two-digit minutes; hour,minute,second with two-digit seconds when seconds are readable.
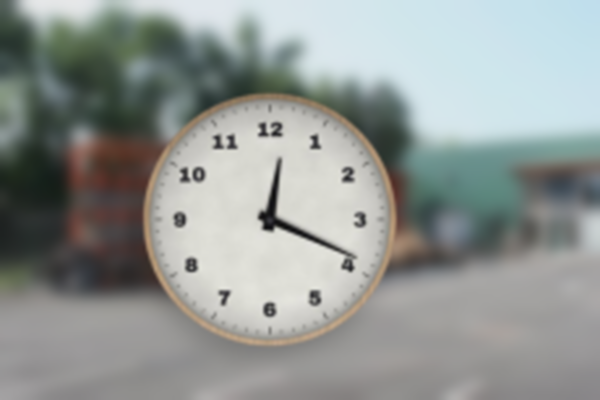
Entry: 12,19
